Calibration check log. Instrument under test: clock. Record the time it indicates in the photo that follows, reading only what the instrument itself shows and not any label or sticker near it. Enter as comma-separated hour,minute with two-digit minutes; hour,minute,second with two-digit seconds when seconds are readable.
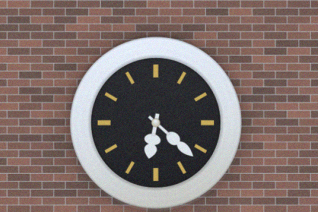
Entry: 6,22
